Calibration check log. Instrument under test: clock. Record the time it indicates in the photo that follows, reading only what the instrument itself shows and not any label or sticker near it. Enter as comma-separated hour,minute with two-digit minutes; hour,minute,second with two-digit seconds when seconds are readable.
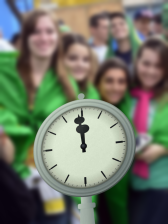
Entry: 11,59
